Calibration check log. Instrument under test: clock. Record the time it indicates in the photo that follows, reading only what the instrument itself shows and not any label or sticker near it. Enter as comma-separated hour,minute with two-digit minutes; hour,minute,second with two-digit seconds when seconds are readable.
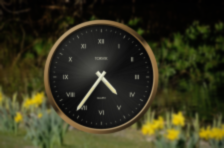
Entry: 4,36
